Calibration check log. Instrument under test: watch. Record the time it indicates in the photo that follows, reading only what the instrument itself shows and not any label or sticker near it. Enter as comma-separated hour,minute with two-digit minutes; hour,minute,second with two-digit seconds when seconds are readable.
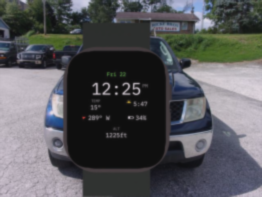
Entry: 12,25
